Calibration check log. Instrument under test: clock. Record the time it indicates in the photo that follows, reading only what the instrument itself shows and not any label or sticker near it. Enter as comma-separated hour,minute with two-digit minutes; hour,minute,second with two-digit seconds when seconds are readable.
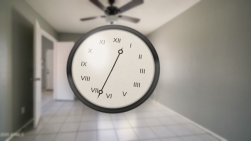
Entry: 12,33
